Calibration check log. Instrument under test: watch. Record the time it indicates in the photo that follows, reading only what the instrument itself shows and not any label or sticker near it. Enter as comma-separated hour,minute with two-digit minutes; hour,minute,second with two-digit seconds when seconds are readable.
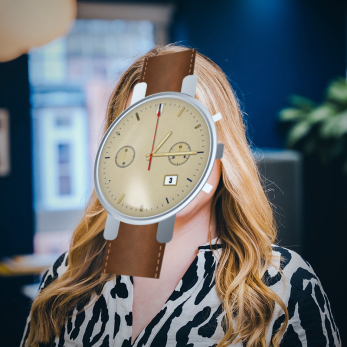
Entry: 1,15
